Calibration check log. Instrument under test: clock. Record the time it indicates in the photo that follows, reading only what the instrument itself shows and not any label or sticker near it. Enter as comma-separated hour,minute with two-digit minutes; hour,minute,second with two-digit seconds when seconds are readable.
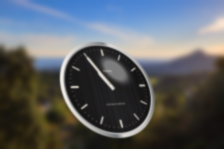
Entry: 10,55
